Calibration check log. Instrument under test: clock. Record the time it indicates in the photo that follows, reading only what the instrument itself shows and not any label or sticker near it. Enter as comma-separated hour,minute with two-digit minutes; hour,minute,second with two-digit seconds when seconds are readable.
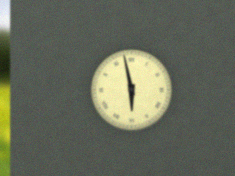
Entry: 5,58
